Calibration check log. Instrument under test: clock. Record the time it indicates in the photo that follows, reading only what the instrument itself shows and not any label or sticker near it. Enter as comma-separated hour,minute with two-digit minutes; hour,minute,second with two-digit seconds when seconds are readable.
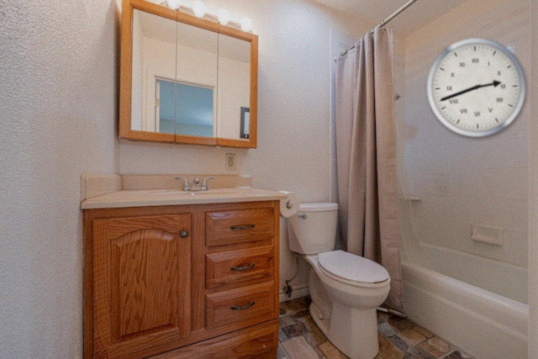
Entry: 2,42
